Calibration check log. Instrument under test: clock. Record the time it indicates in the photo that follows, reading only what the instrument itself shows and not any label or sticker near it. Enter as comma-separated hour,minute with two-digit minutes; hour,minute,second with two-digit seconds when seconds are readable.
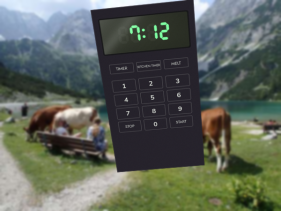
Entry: 7,12
